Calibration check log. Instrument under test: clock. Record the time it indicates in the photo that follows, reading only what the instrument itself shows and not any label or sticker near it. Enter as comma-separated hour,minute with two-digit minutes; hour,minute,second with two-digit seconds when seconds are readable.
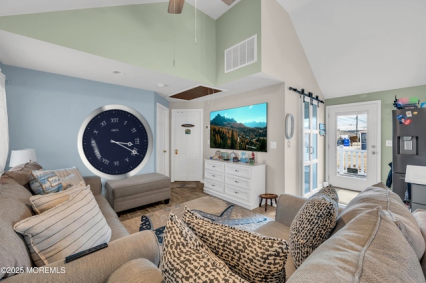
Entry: 3,20
